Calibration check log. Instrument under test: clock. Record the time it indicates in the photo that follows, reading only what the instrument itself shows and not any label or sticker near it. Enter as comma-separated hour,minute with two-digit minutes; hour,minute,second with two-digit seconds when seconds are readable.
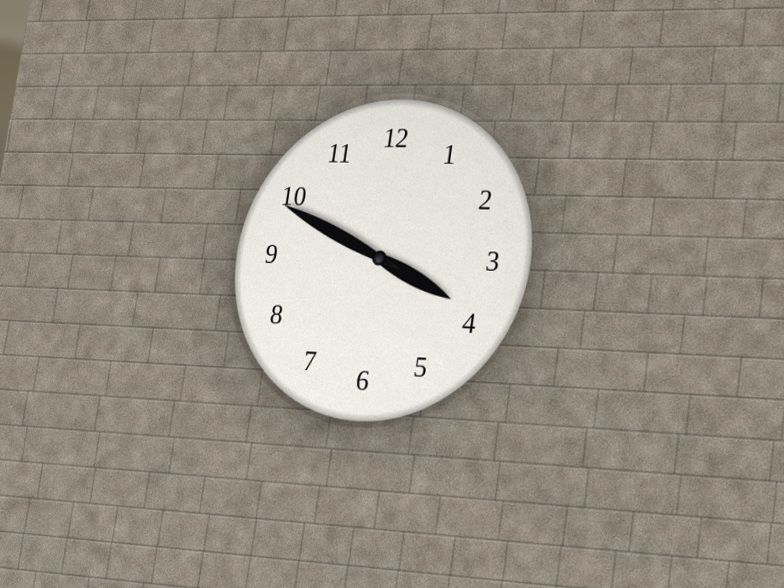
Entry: 3,49
